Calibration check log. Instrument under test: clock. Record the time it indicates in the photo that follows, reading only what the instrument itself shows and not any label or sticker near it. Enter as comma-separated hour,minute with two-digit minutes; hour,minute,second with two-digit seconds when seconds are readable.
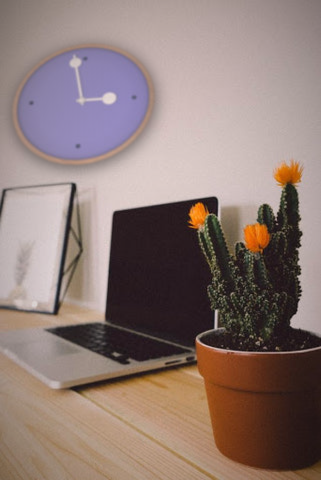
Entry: 2,58
